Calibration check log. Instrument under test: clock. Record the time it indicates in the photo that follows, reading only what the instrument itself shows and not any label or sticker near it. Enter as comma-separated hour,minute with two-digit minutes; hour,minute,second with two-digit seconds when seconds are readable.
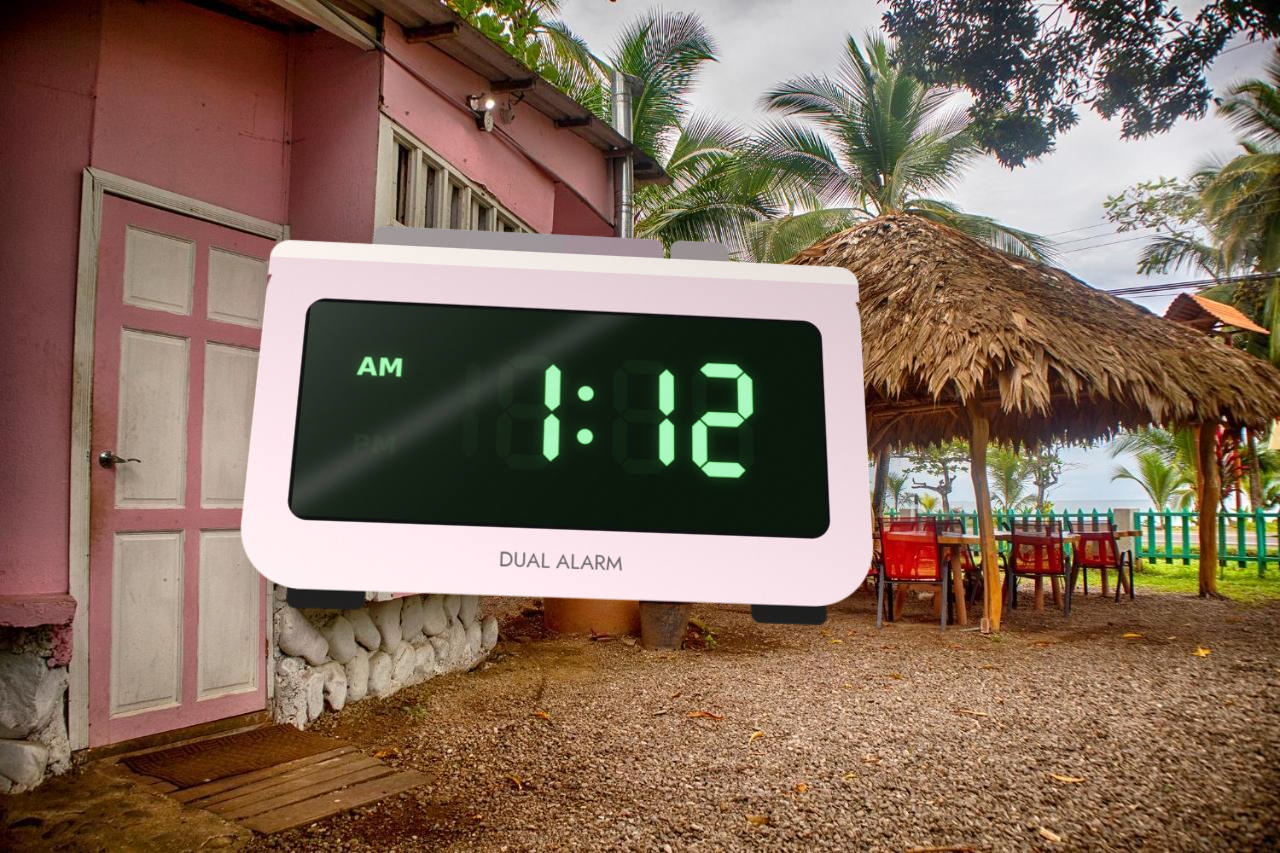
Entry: 1,12
